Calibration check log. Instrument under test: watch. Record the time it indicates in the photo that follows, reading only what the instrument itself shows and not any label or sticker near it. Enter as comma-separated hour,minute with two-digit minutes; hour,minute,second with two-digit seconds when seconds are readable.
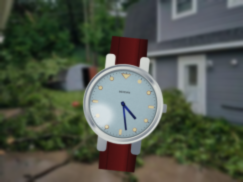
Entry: 4,28
